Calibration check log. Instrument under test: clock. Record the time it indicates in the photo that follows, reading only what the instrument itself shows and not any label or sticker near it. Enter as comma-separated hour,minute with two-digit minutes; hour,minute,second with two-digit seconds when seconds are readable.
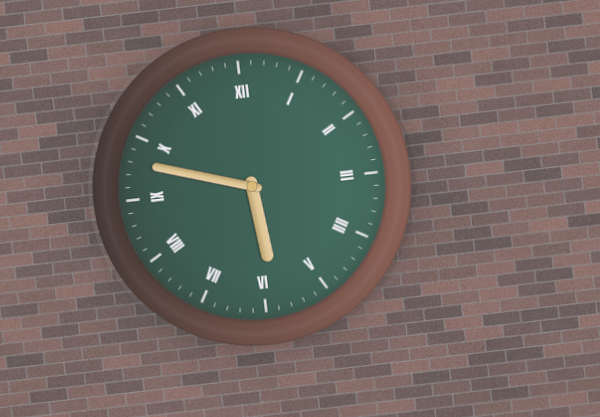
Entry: 5,48
